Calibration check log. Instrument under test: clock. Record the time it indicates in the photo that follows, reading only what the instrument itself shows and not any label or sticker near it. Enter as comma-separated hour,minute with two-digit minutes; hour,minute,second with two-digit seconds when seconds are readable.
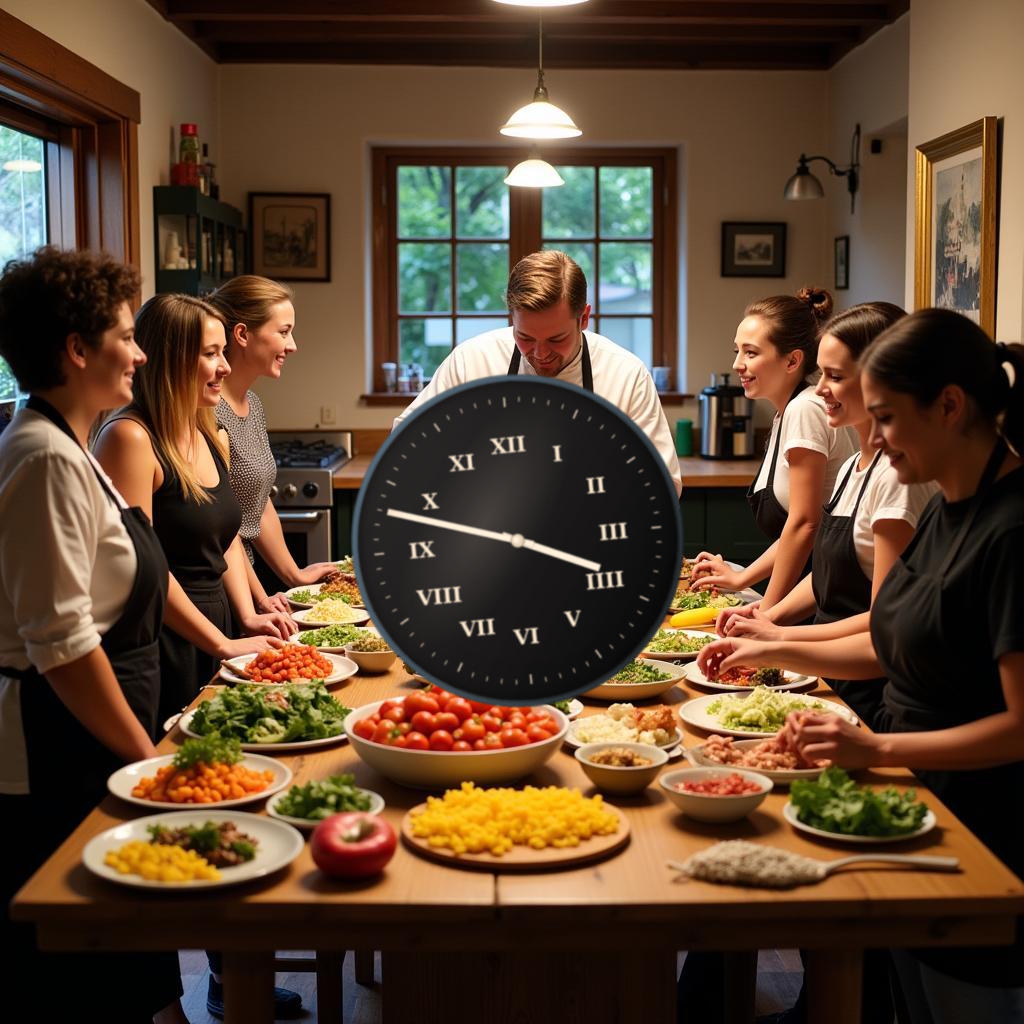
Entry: 3,48
